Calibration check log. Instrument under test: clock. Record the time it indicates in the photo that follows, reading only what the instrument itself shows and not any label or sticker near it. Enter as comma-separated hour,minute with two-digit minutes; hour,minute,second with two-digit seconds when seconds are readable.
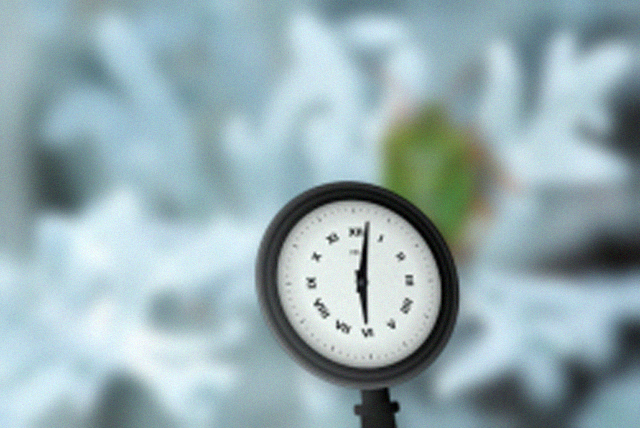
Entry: 6,02
